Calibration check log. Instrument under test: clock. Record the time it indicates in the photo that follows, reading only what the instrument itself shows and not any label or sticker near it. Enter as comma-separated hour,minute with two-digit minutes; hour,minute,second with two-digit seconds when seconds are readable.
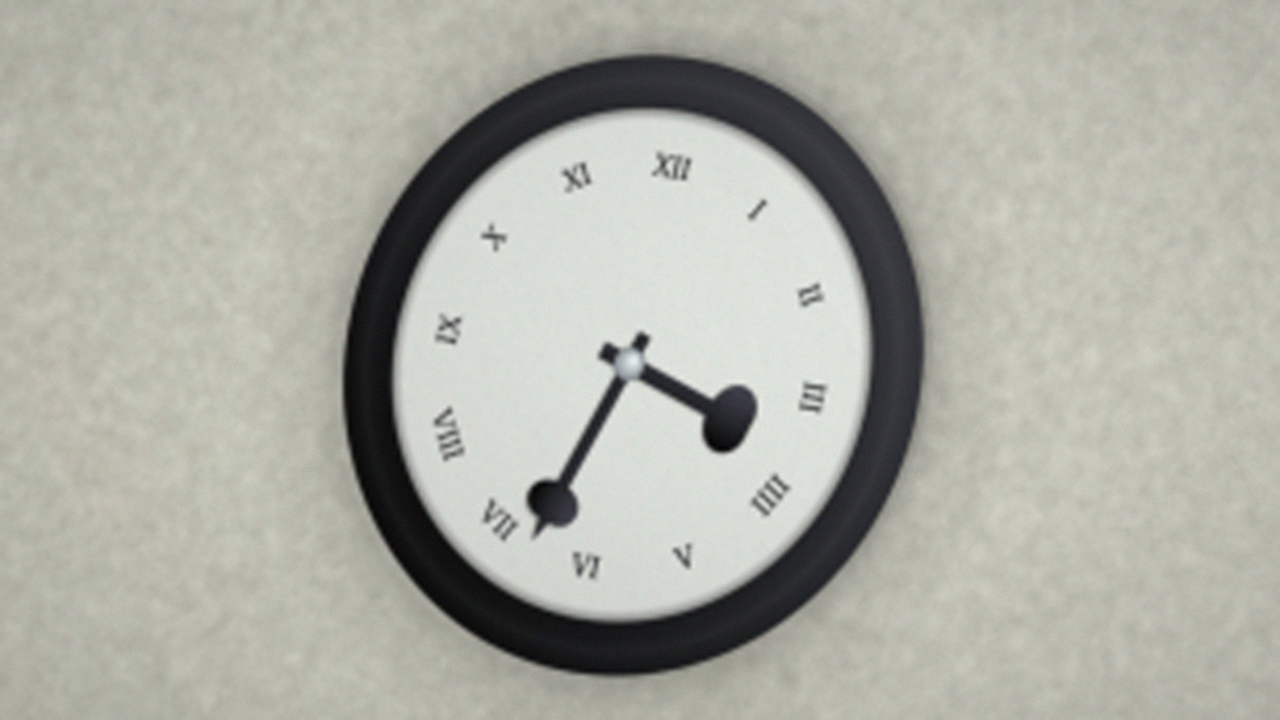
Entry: 3,33
